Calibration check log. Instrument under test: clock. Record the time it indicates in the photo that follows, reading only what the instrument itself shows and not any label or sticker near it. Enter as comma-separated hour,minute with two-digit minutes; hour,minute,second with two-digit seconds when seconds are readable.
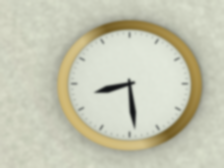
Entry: 8,29
